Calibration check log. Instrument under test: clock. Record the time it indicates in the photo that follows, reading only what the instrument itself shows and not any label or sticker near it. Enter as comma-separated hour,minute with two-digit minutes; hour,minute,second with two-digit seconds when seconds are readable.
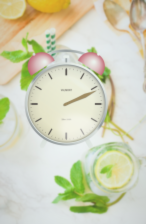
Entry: 2,11
